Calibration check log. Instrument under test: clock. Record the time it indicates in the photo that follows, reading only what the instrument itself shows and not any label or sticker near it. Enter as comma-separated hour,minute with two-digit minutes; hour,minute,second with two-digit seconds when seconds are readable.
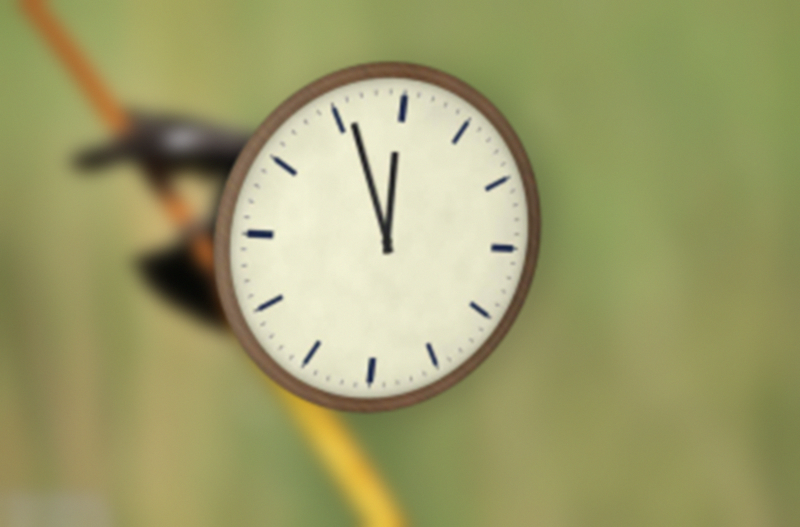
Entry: 11,56
